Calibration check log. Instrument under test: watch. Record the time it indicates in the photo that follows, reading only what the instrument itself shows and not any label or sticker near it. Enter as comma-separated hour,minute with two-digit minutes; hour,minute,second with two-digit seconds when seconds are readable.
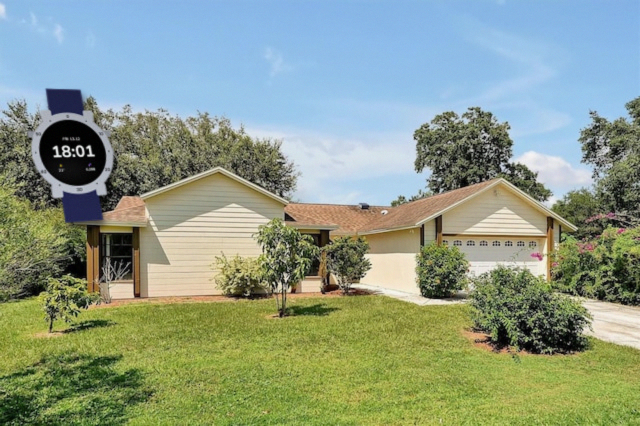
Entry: 18,01
